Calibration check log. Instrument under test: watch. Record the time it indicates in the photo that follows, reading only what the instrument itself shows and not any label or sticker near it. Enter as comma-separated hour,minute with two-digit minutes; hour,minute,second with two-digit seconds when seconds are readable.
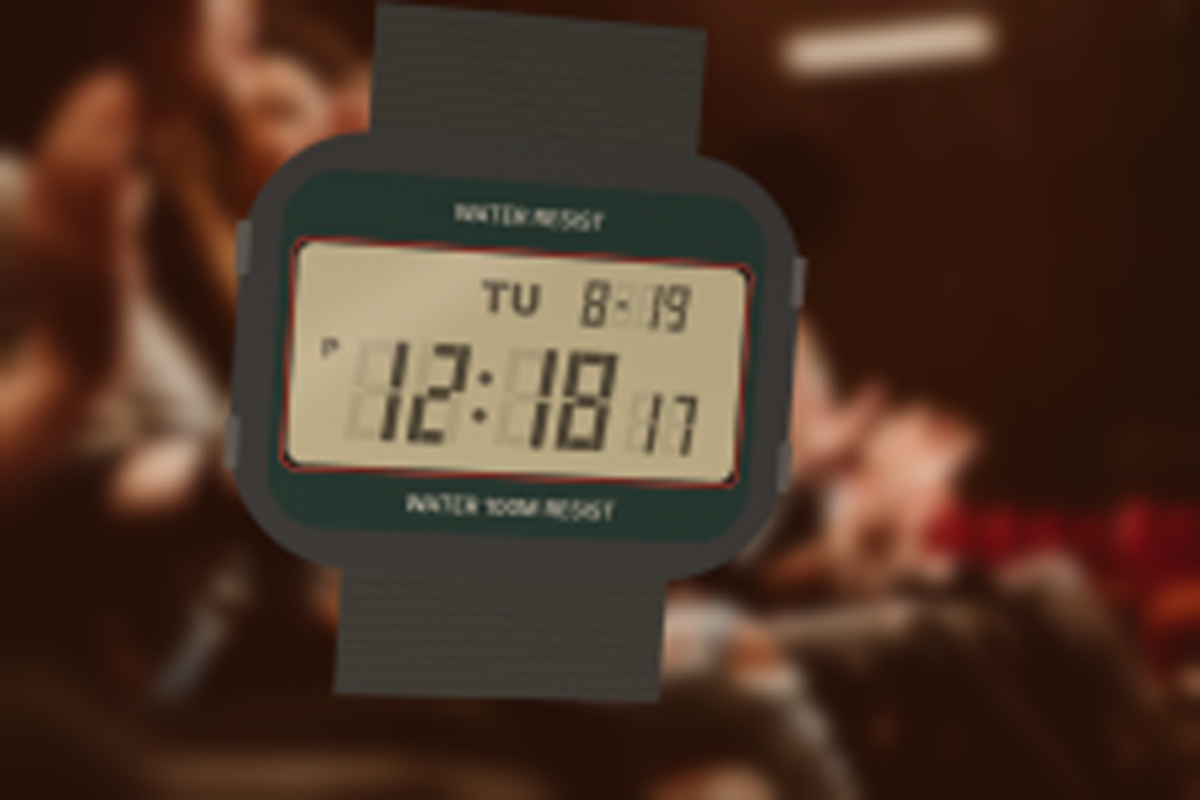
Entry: 12,18,17
